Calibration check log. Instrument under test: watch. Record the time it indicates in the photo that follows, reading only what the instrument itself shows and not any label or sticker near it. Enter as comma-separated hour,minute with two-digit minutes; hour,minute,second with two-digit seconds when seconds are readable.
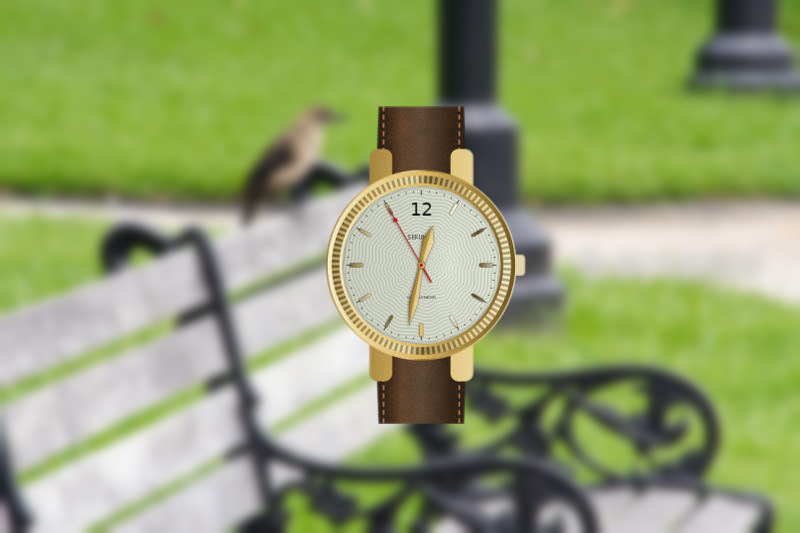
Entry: 12,31,55
